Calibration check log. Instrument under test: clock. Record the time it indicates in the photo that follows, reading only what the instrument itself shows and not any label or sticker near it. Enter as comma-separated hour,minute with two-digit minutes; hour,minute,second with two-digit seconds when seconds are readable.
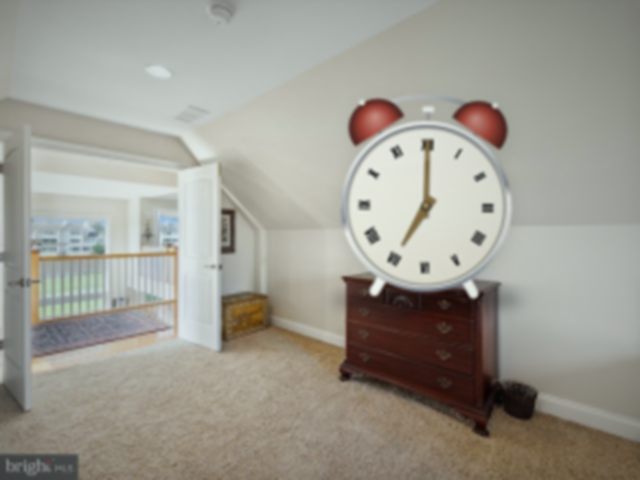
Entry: 7,00
